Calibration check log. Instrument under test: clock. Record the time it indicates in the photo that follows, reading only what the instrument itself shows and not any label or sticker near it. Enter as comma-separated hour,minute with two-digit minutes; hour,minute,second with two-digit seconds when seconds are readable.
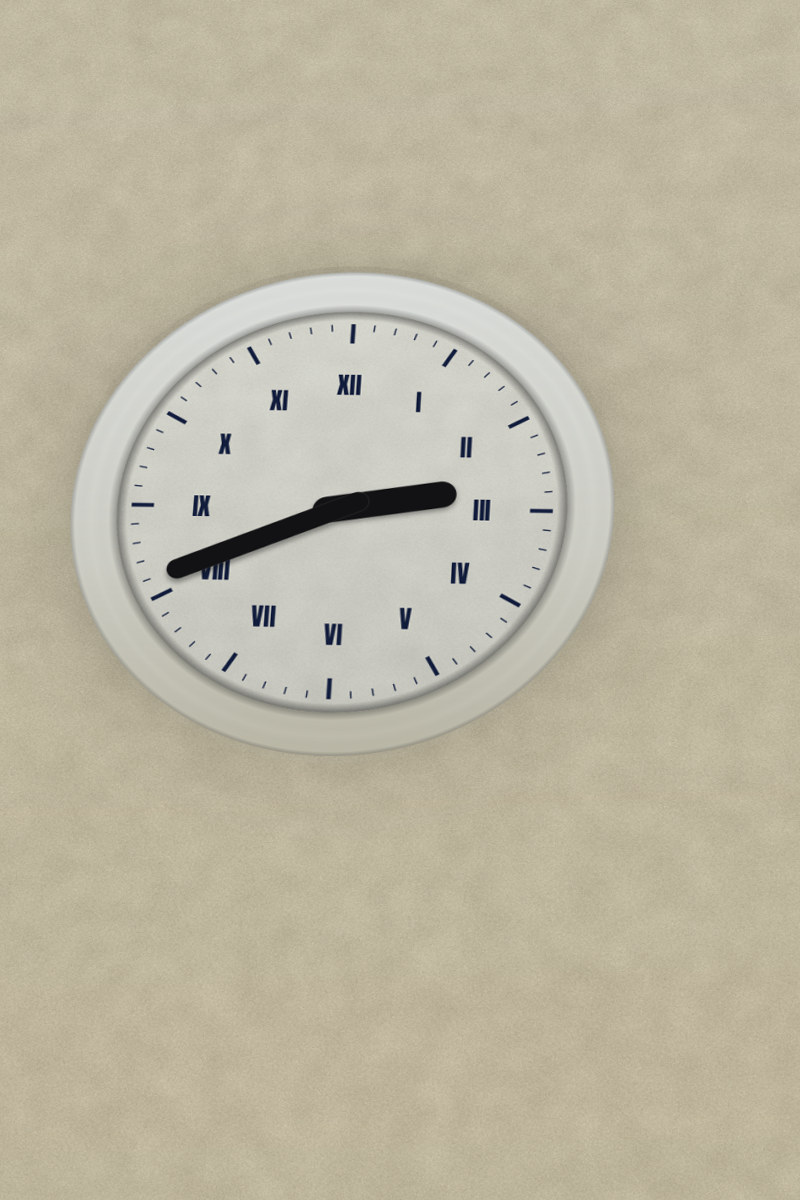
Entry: 2,41
